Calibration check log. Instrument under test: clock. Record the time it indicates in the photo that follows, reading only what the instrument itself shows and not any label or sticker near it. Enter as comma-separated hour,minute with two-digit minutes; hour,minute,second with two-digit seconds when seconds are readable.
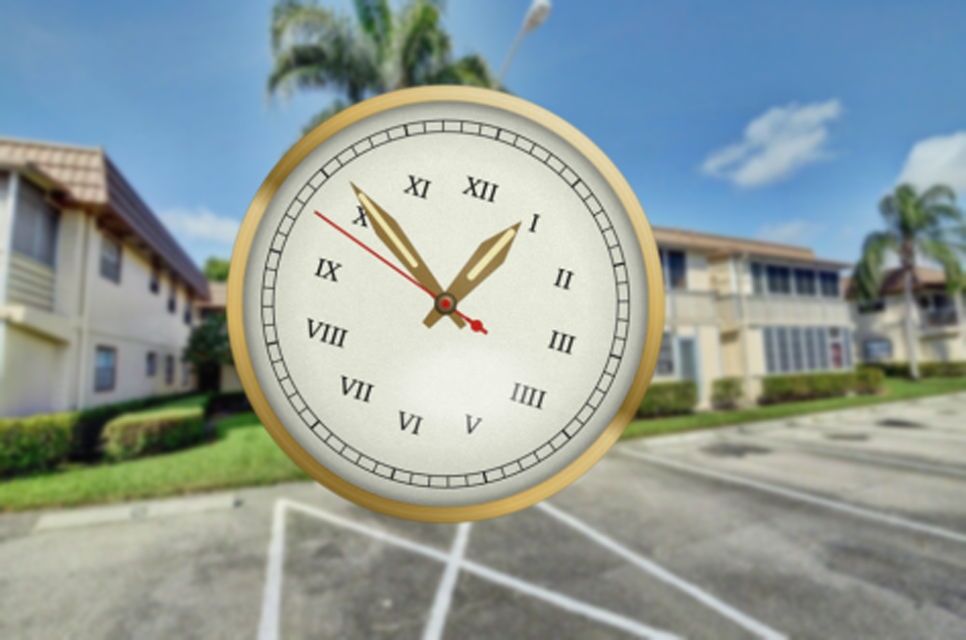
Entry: 12,50,48
